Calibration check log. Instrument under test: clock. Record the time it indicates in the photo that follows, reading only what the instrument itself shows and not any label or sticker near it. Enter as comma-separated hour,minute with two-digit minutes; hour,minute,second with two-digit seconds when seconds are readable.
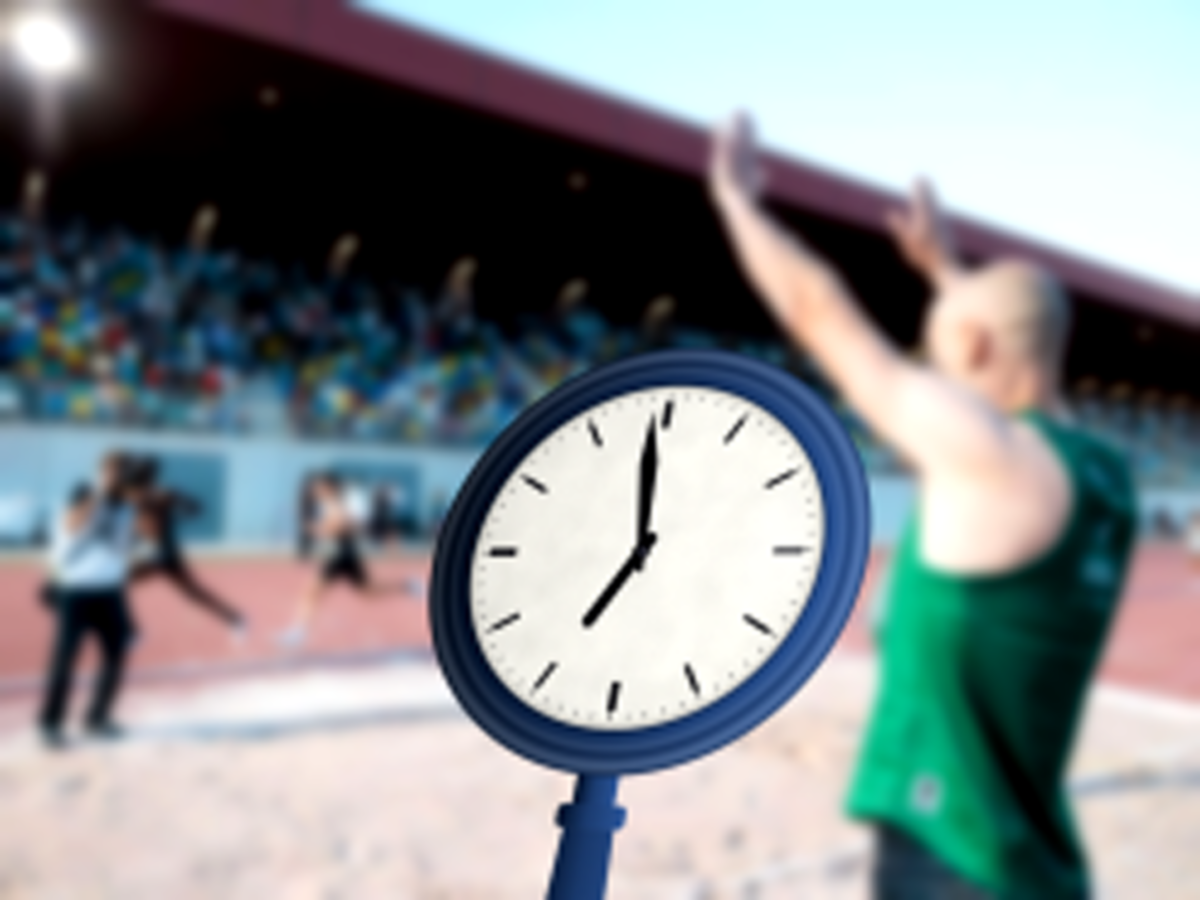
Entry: 6,59
